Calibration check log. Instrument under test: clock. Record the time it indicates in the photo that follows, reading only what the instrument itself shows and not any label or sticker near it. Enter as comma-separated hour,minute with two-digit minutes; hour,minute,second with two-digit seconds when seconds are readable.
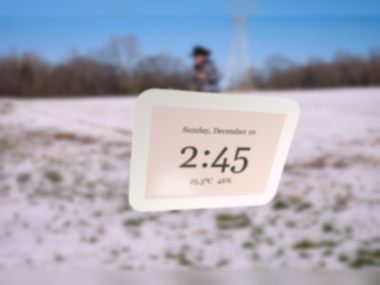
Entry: 2,45
